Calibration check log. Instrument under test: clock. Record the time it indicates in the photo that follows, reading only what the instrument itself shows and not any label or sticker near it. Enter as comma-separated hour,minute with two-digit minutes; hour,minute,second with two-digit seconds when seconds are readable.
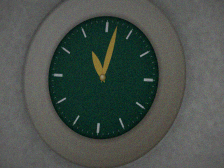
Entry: 11,02
